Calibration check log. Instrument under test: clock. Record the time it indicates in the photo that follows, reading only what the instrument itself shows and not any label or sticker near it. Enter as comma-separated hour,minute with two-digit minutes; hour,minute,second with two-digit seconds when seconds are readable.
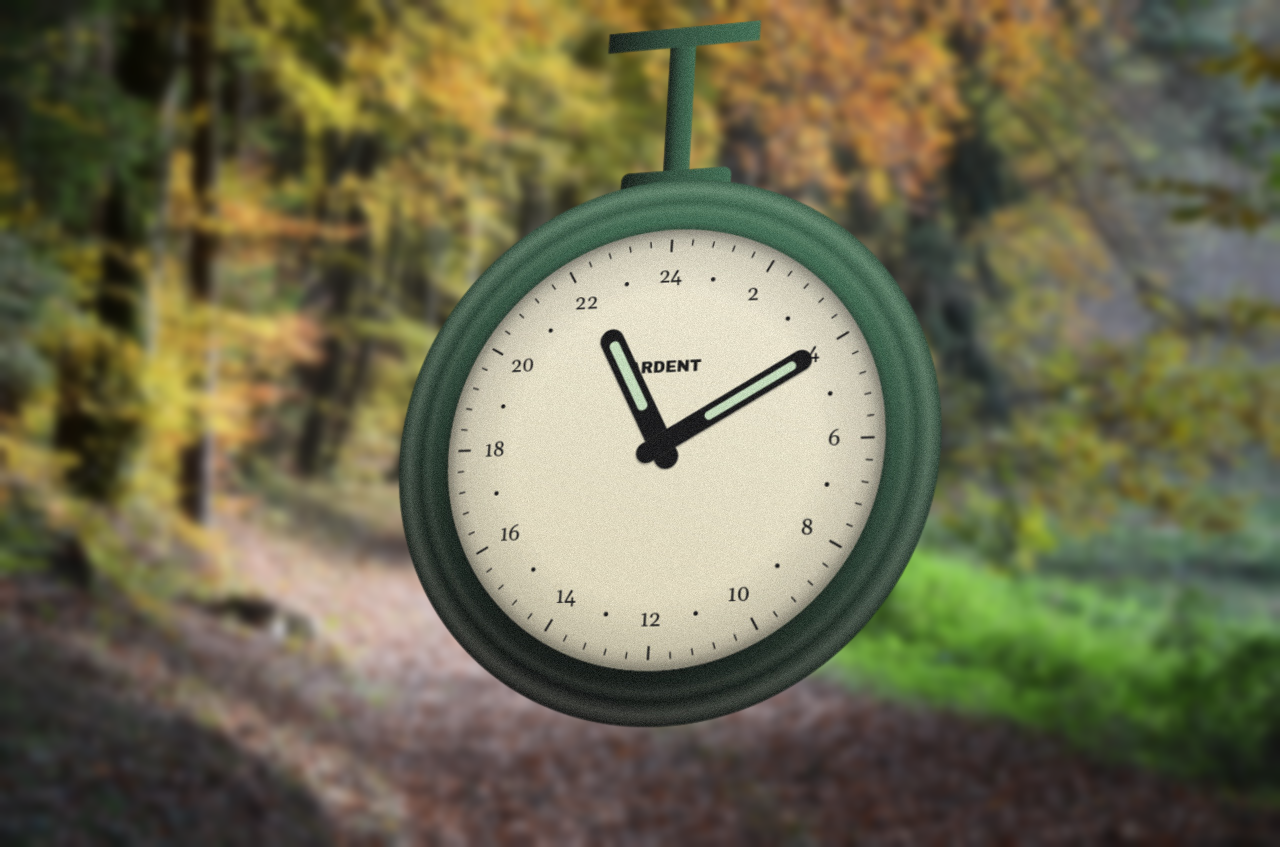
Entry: 22,10
